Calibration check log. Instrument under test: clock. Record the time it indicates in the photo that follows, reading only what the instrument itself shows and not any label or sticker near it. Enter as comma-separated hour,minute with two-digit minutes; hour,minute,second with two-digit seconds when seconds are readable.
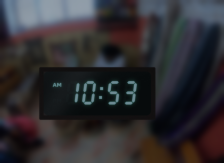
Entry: 10,53
